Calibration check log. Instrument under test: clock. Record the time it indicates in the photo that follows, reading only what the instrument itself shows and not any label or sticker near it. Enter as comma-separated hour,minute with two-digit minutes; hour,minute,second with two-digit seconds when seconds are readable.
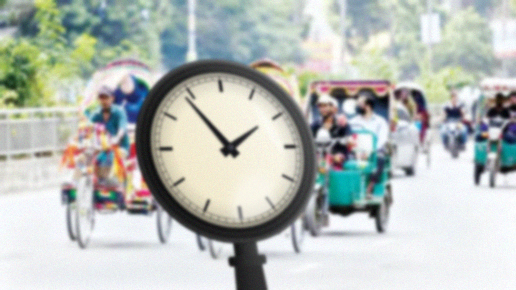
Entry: 1,54
